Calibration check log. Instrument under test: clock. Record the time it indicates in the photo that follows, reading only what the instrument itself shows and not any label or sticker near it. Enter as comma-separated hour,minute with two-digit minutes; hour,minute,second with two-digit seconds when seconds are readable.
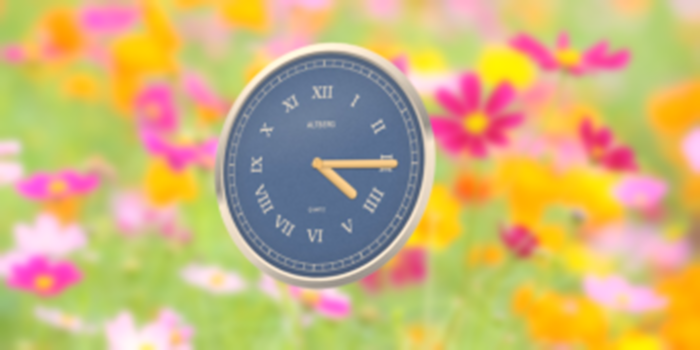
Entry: 4,15
